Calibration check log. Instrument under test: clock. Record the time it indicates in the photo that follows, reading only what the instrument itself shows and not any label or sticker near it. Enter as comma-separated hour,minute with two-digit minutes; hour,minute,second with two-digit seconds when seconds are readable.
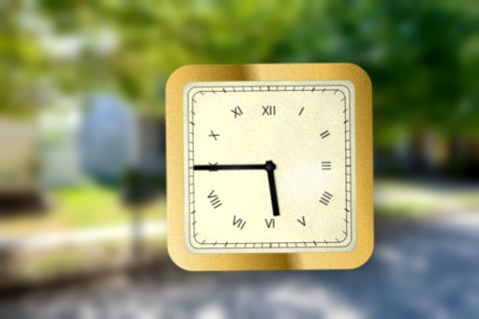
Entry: 5,45
